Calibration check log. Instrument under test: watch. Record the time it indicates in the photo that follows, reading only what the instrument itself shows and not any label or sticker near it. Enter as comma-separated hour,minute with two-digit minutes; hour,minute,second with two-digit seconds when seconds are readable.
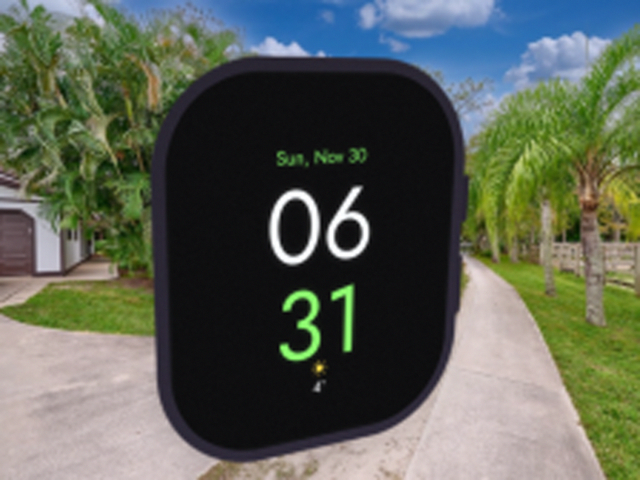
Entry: 6,31
